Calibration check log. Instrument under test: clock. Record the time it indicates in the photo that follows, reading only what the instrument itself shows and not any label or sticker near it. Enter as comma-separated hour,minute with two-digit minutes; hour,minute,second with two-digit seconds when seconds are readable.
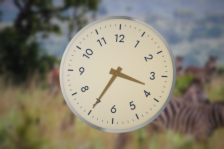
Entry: 3,35
